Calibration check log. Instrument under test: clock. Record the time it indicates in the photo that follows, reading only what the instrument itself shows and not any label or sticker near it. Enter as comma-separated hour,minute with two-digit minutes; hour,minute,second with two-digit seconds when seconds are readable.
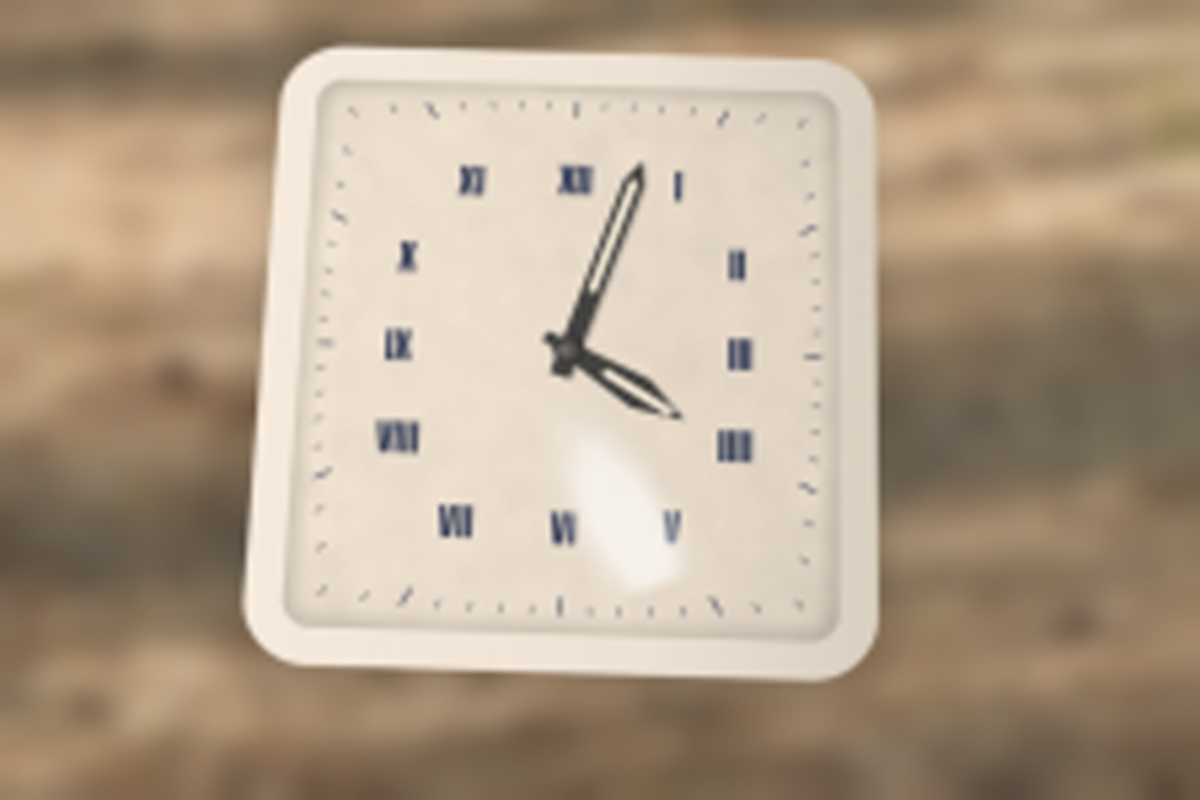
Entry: 4,03
